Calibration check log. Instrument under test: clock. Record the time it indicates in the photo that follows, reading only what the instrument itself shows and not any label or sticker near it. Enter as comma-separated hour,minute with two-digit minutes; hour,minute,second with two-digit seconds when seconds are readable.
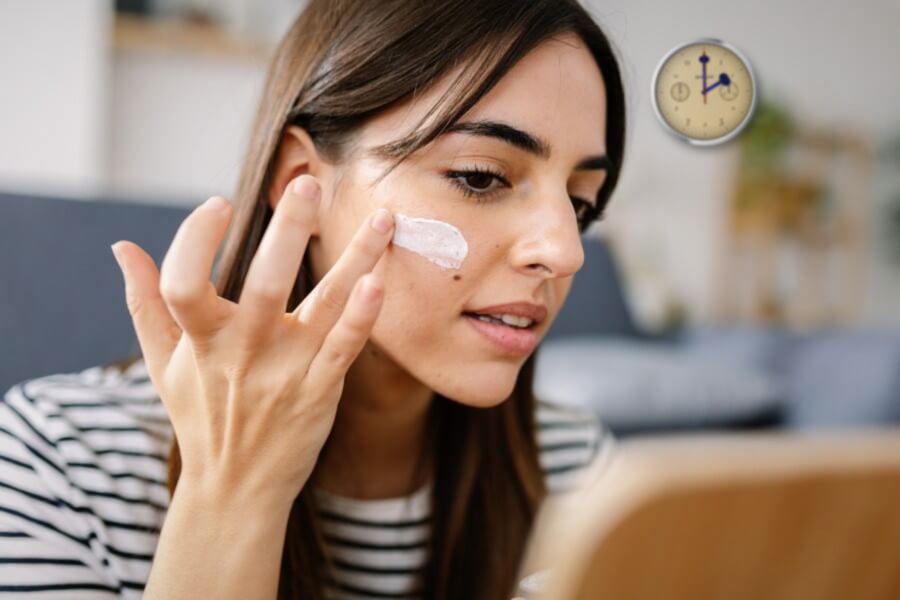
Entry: 2,00
